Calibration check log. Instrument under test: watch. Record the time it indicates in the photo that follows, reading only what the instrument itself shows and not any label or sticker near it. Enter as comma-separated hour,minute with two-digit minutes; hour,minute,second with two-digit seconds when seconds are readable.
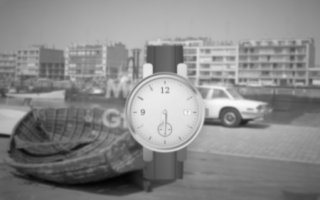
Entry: 6,30
